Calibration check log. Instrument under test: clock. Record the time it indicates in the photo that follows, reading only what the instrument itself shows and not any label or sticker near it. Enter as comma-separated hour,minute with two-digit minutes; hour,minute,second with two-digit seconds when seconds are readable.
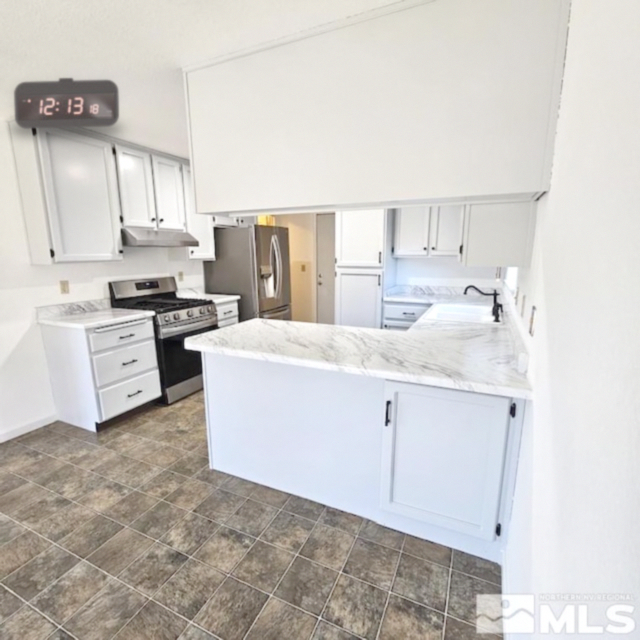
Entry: 12,13
